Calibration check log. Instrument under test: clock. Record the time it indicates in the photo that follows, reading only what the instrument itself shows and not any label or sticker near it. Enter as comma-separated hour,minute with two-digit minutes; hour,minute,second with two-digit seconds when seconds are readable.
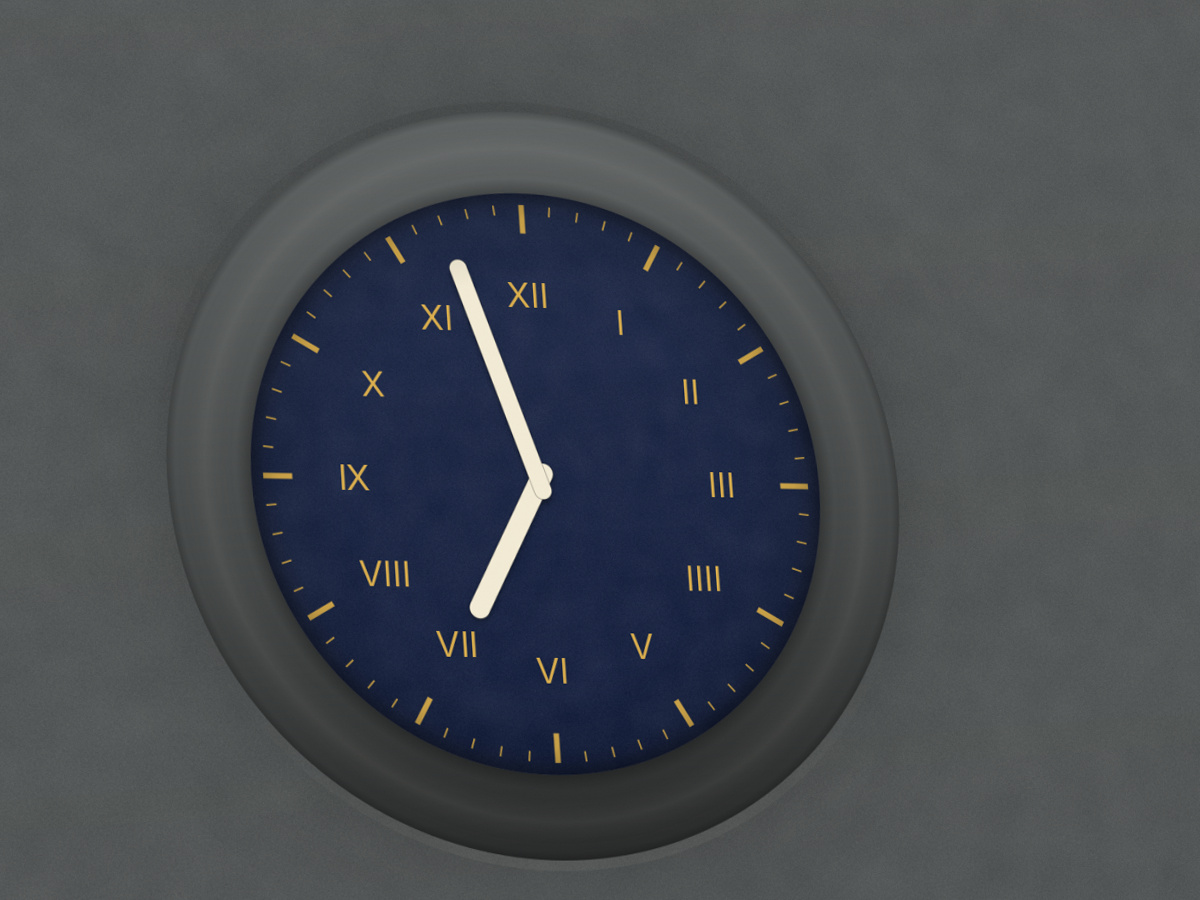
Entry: 6,57
